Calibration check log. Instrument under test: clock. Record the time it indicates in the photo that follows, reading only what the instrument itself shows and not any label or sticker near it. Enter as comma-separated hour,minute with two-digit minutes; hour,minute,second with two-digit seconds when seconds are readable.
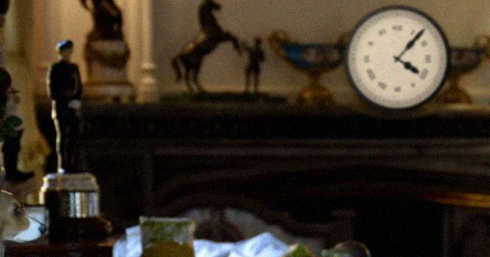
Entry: 4,07
